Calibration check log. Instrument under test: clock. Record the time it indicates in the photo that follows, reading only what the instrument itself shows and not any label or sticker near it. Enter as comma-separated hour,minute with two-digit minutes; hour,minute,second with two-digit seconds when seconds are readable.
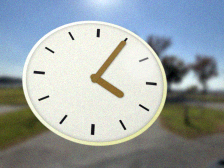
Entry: 4,05
